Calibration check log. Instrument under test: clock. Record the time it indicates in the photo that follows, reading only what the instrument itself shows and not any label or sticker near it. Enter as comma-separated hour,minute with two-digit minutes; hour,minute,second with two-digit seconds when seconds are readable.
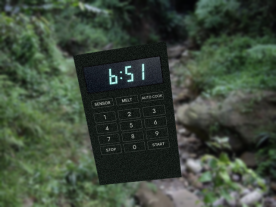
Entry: 6,51
